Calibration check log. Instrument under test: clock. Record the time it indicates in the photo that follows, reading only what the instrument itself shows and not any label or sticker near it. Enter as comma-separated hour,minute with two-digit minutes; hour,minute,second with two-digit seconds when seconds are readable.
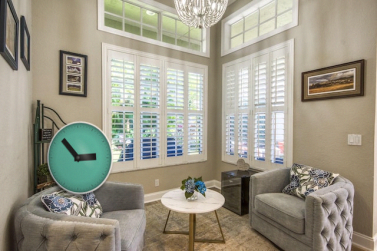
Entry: 2,53
